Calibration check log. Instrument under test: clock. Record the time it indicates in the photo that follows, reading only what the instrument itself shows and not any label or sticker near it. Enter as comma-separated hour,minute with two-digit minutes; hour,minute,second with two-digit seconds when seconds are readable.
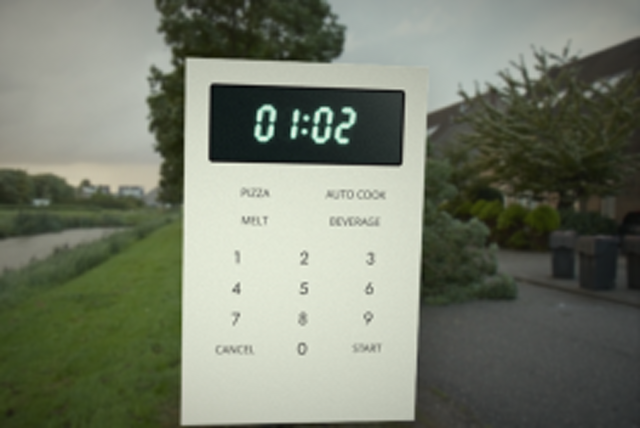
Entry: 1,02
